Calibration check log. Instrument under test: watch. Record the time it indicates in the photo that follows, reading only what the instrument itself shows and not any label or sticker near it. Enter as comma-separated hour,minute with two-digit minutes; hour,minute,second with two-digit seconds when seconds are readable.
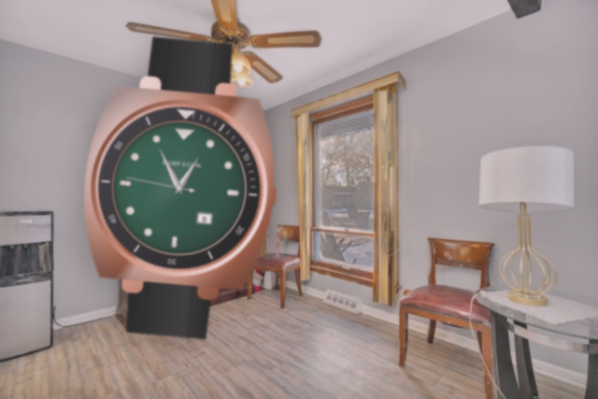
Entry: 12,54,46
